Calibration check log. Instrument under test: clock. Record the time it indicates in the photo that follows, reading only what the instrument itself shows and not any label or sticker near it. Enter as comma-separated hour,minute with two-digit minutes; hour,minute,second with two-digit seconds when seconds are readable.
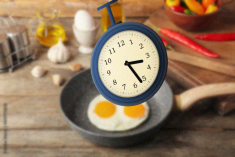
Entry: 3,27
